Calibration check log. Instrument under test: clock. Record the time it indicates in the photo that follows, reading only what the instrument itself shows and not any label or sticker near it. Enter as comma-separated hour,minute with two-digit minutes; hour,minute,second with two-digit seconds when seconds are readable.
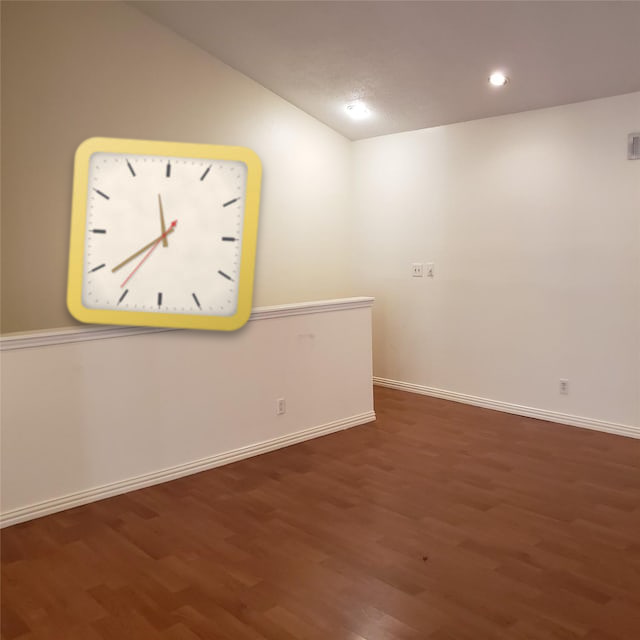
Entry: 11,38,36
